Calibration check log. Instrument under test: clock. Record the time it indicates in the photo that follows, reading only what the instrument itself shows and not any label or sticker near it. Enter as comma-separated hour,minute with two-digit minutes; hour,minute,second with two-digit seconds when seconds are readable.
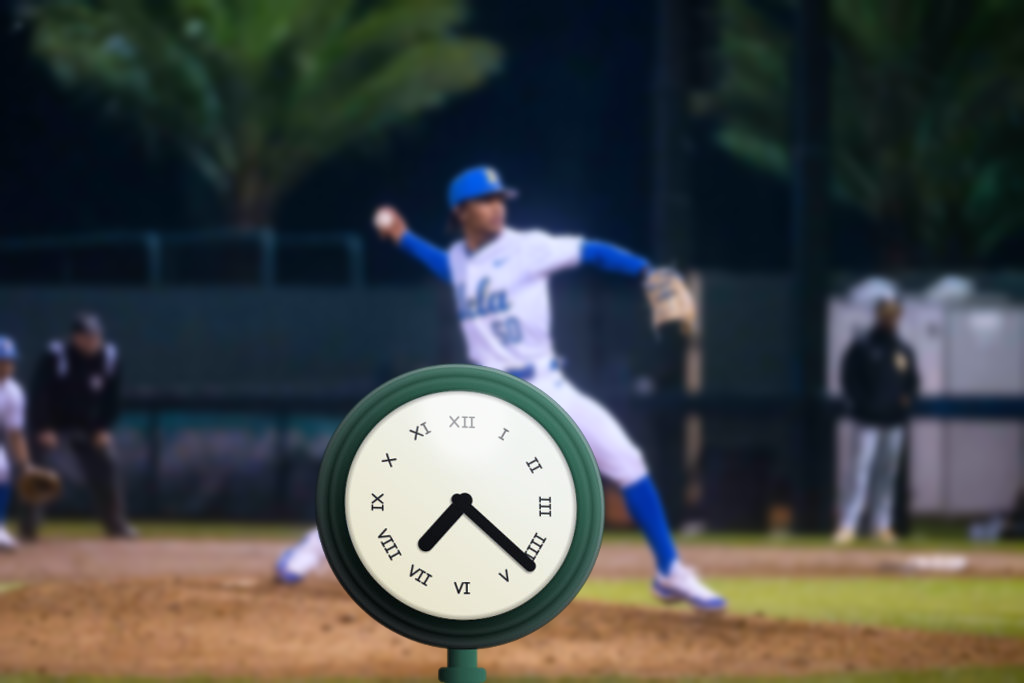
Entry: 7,22
